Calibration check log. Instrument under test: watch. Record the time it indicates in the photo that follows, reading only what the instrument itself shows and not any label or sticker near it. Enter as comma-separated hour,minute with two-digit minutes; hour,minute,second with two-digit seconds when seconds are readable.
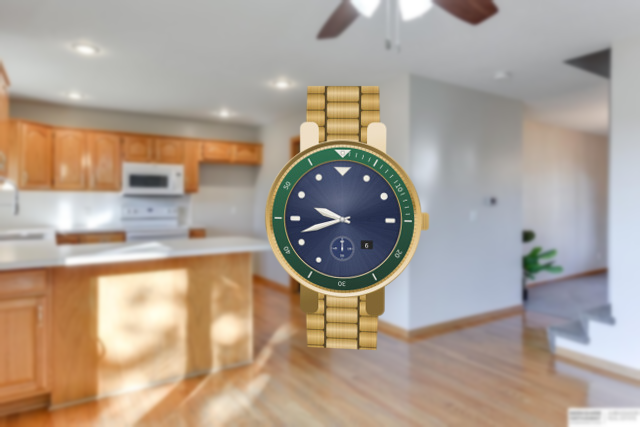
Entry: 9,42
